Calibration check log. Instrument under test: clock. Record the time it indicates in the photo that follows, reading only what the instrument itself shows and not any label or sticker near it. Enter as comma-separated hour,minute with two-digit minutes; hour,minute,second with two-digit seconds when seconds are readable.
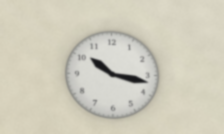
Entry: 10,17
